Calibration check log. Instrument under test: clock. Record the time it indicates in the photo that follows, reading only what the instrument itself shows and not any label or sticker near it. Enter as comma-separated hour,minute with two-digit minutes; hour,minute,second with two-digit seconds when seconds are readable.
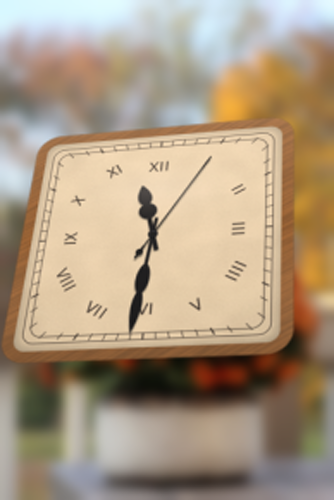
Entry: 11,31,05
